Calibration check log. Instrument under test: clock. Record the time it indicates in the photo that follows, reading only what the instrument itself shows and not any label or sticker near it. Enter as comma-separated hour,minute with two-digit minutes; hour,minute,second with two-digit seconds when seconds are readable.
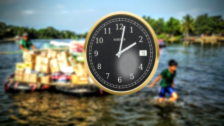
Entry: 2,02
